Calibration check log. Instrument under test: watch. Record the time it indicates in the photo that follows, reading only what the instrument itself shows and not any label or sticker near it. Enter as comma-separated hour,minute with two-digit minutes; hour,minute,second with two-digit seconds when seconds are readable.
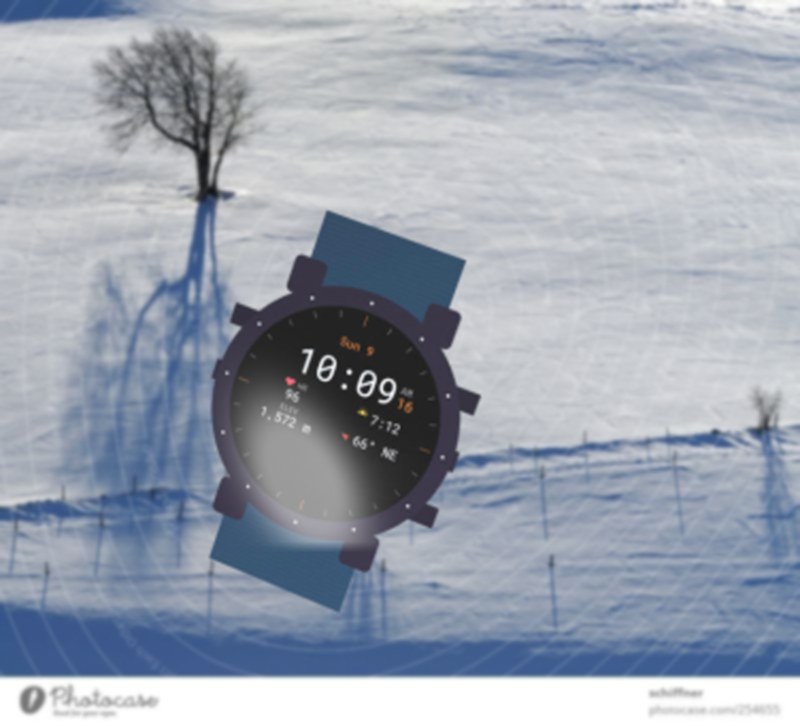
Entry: 10,09
